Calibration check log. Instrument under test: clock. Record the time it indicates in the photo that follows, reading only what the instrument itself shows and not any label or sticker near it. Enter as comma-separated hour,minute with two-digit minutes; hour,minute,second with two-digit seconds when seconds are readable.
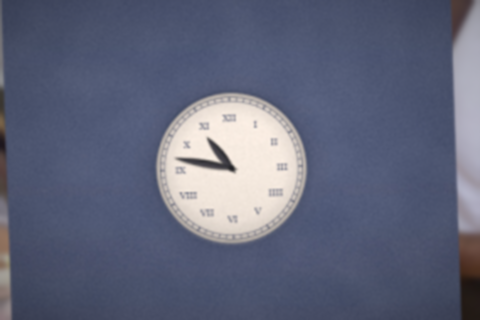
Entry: 10,47
